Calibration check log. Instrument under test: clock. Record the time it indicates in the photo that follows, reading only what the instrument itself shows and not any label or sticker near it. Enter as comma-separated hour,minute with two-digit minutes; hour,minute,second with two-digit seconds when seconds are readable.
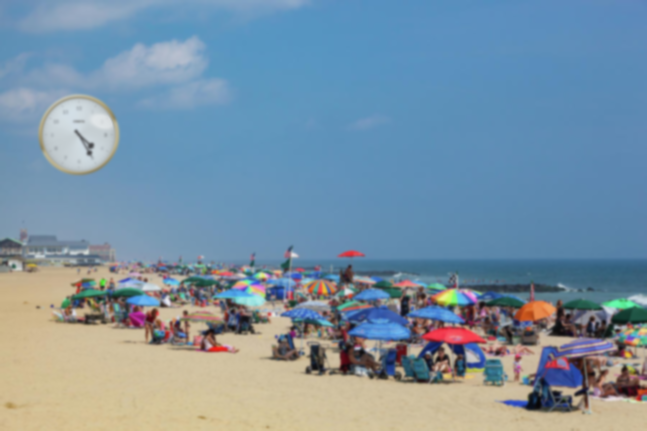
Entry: 4,25
